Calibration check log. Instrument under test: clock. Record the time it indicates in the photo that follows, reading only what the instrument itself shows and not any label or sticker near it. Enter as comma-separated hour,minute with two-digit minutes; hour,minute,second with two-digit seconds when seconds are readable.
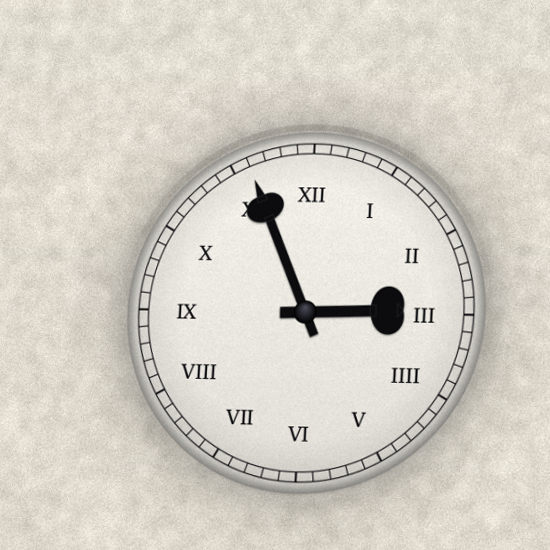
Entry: 2,56
